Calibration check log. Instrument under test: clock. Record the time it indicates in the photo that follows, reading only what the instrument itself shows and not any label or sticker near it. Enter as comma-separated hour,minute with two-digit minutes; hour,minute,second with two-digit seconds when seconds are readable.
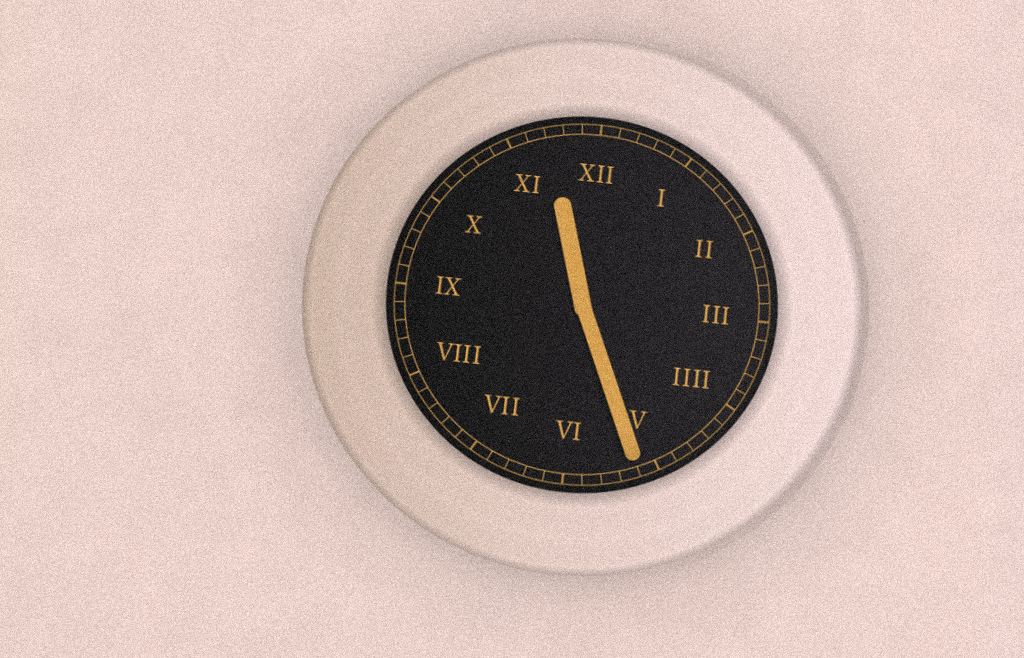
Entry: 11,26
